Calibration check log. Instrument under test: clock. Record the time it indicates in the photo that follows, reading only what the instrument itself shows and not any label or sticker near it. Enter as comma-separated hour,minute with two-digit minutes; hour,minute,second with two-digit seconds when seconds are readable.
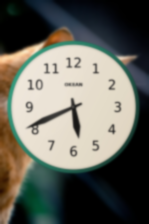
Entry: 5,41
